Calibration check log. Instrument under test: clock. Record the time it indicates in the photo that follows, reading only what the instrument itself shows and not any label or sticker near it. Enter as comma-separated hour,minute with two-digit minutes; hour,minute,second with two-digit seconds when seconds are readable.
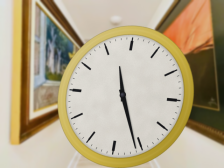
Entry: 11,26
